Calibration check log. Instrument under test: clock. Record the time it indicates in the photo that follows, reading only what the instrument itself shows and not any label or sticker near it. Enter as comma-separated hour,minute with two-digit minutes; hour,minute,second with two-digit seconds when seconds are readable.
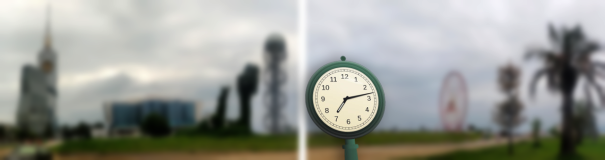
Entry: 7,13
